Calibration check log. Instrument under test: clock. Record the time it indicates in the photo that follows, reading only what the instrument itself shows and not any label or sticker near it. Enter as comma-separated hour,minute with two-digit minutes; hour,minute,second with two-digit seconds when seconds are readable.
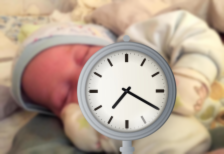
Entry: 7,20
